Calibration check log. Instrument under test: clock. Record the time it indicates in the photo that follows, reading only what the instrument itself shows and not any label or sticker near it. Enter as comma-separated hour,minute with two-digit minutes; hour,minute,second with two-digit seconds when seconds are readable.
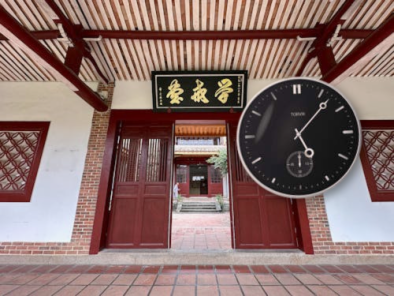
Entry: 5,07
